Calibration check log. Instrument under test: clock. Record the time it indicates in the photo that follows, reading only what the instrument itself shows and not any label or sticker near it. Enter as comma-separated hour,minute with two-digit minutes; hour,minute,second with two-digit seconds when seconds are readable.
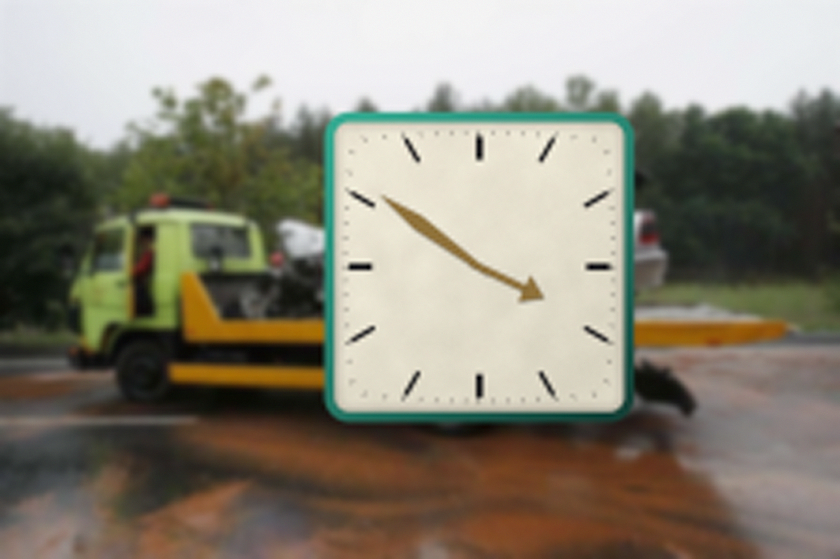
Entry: 3,51
